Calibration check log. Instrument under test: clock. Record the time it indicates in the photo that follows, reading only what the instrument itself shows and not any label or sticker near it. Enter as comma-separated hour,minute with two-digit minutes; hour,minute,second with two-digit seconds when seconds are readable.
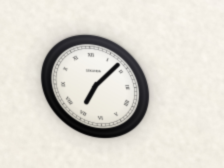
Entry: 7,08
